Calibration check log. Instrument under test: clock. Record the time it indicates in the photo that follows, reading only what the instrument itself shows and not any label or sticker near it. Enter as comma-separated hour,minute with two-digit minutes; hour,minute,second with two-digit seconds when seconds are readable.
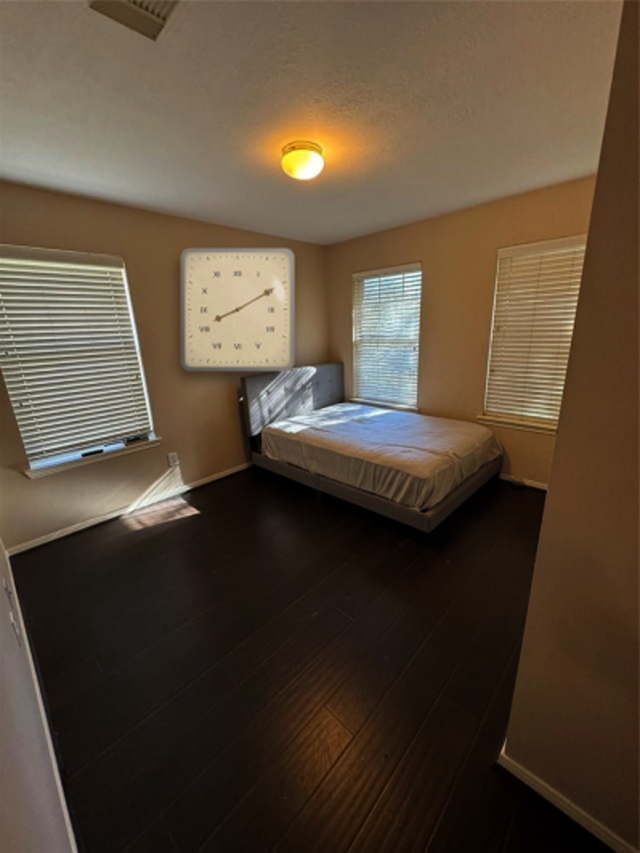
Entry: 8,10
